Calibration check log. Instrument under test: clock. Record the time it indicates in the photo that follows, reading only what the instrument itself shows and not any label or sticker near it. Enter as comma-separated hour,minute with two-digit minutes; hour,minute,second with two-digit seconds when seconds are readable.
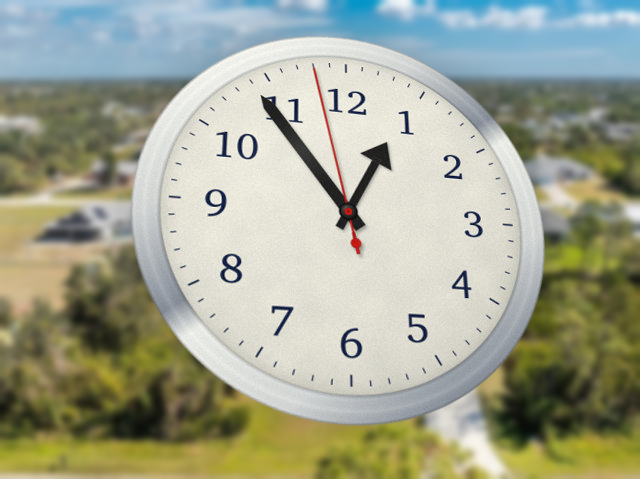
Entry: 12,53,58
